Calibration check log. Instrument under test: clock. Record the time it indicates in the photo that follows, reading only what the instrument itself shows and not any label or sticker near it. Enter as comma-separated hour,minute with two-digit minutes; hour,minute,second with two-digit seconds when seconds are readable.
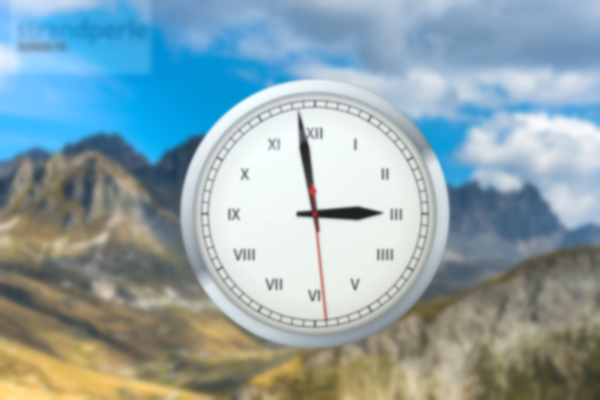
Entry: 2,58,29
